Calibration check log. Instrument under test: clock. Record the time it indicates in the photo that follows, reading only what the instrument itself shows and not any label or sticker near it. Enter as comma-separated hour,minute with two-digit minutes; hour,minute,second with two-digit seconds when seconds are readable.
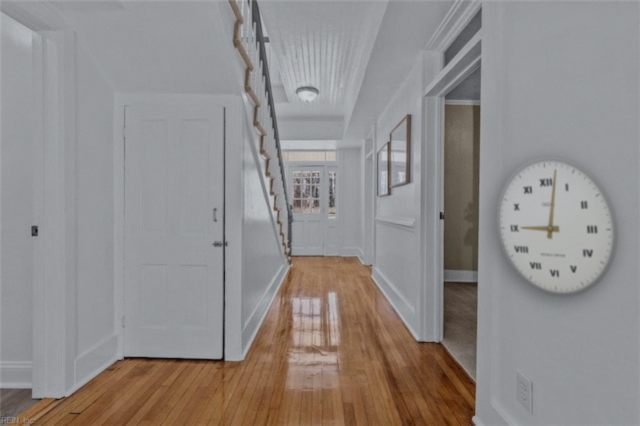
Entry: 9,02
